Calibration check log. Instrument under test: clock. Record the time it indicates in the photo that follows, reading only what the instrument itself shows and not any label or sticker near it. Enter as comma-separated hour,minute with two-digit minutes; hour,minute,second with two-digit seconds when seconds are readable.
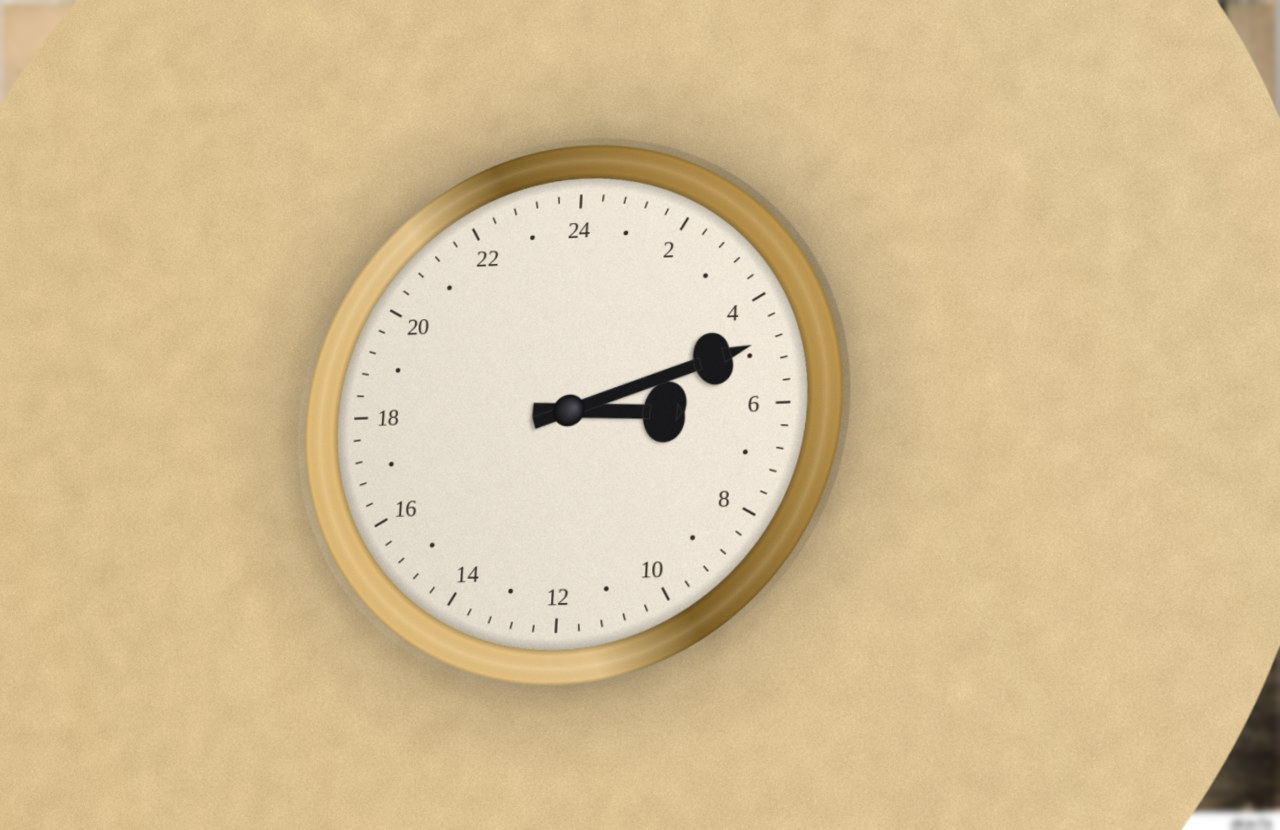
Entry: 6,12
